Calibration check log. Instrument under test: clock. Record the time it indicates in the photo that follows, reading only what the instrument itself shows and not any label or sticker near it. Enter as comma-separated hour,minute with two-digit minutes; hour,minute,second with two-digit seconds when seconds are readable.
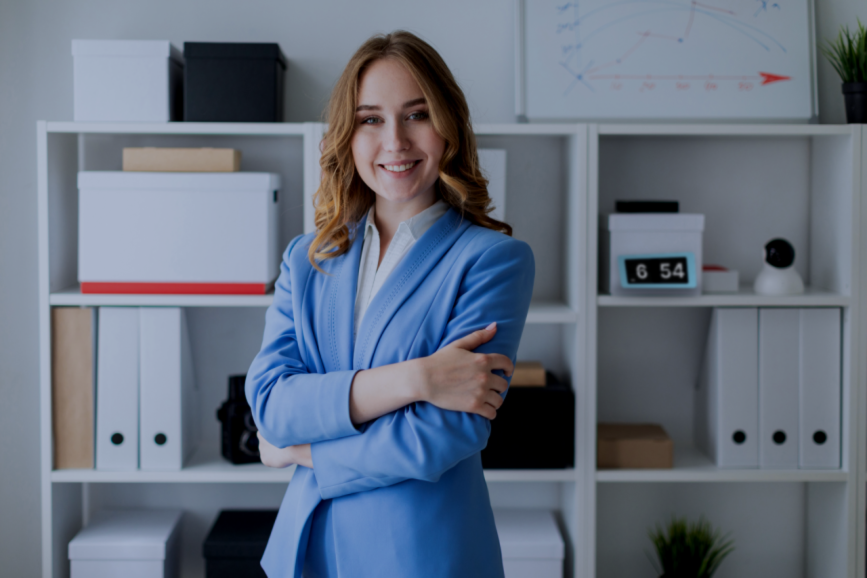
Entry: 6,54
